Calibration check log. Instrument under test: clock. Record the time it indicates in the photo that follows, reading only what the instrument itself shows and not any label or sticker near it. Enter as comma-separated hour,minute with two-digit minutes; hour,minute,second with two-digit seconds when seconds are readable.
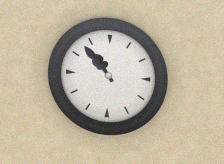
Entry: 10,53
